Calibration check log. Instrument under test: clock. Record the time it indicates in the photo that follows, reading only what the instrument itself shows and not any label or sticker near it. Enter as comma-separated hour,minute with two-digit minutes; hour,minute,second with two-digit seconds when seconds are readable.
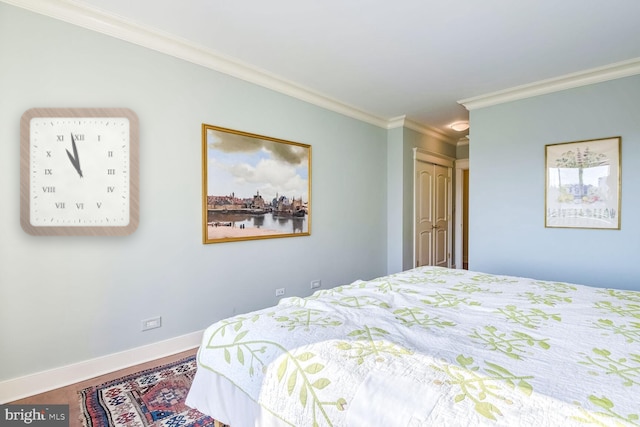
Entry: 10,58
